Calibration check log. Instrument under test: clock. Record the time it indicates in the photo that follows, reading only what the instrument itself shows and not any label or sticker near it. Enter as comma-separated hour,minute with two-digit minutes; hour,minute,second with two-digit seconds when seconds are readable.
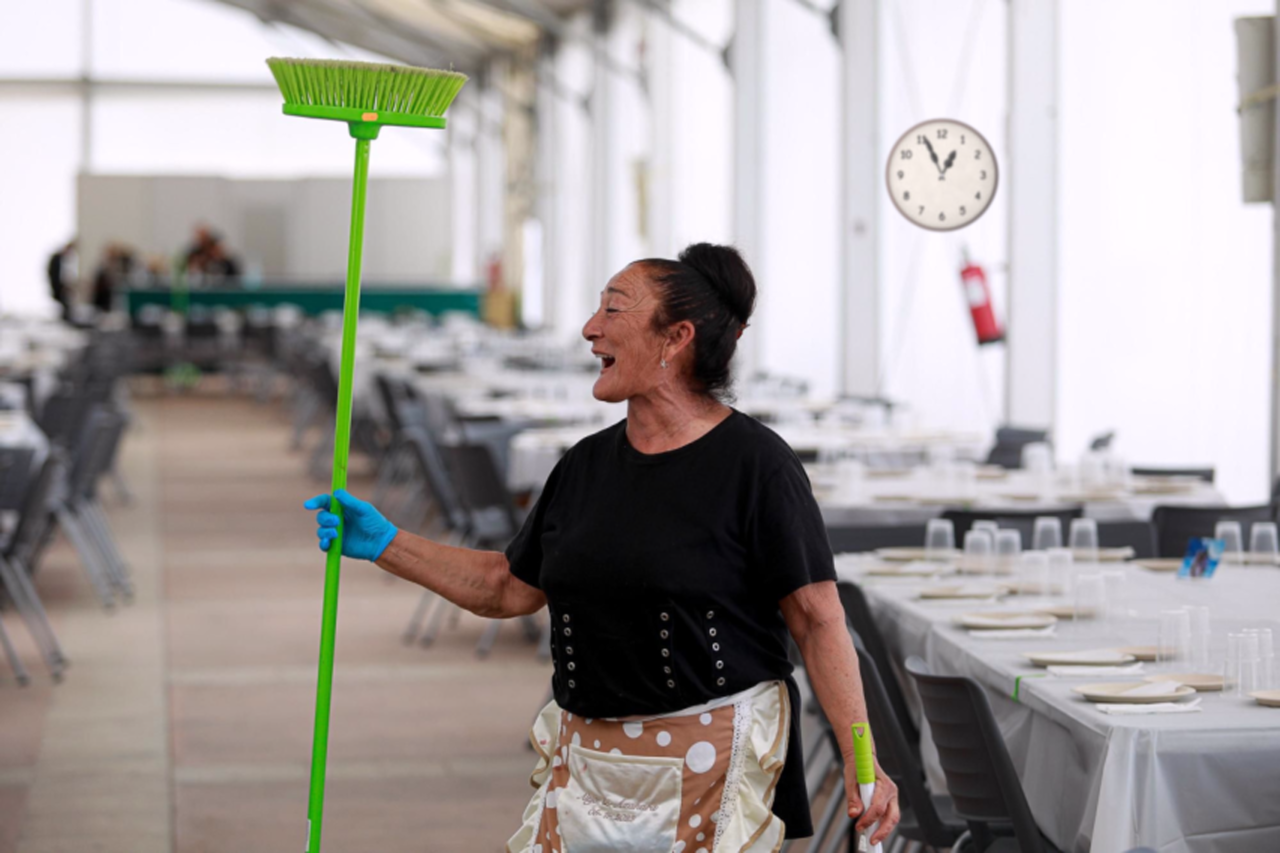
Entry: 12,56
